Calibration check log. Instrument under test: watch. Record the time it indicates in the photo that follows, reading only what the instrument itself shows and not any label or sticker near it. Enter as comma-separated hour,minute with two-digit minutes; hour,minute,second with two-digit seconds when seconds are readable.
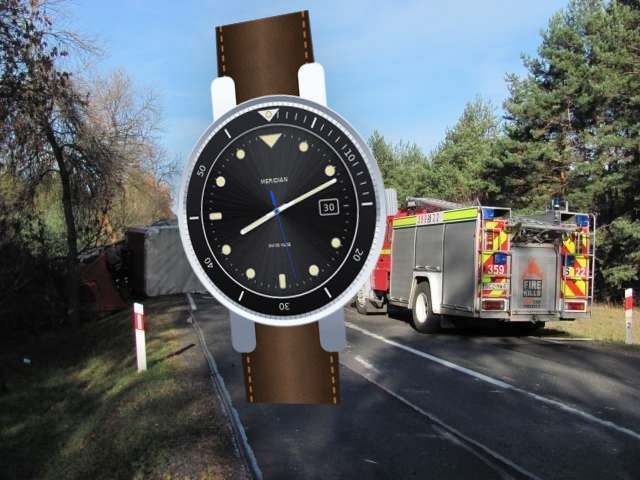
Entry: 8,11,28
